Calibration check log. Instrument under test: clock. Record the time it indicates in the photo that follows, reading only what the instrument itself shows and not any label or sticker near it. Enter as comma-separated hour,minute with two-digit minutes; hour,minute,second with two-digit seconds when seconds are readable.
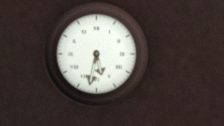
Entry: 5,32
